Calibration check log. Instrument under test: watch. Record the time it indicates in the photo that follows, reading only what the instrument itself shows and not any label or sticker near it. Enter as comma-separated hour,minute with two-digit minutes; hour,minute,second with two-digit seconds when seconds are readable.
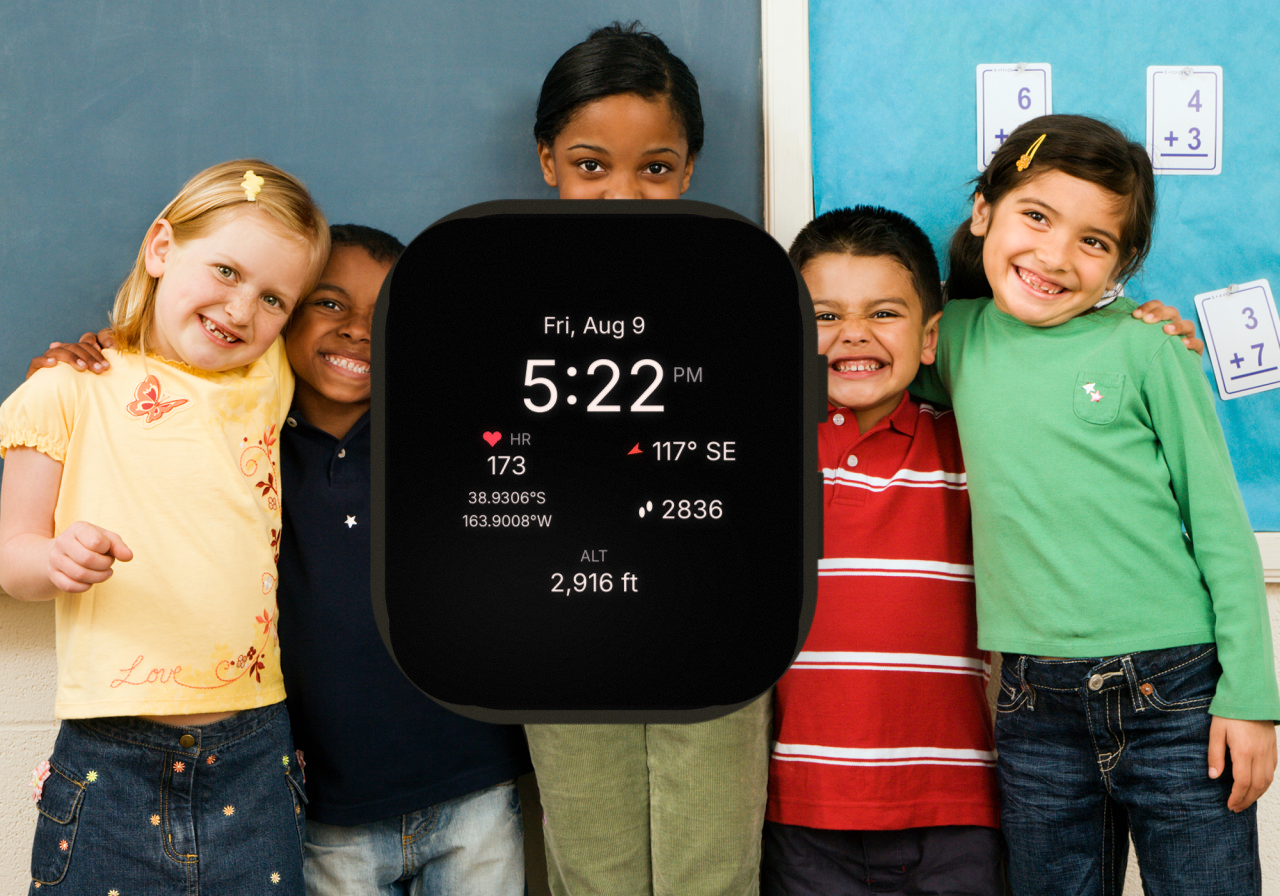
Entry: 5,22
